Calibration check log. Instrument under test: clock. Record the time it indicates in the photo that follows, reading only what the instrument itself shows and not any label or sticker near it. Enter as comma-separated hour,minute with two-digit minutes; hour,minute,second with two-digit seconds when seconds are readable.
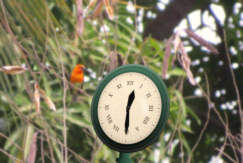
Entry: 12,30
